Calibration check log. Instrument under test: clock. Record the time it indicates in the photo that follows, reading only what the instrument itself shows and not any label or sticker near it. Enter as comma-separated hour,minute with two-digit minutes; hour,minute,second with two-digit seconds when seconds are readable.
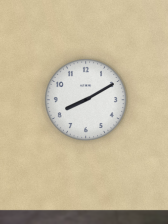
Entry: 8,10
